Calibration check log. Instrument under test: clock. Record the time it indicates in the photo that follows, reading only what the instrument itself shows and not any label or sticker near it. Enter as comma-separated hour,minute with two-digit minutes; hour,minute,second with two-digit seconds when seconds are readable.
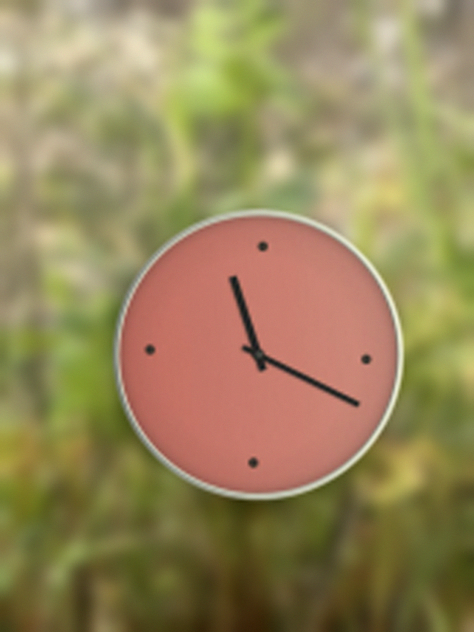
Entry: 11,19
